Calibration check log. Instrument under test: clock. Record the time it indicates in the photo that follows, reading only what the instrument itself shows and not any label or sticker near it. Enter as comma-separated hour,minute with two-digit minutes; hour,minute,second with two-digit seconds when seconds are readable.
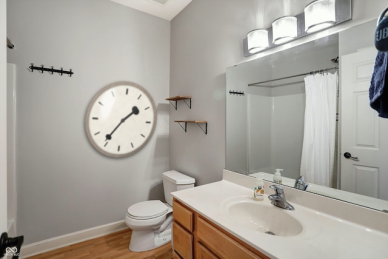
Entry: 1,36
